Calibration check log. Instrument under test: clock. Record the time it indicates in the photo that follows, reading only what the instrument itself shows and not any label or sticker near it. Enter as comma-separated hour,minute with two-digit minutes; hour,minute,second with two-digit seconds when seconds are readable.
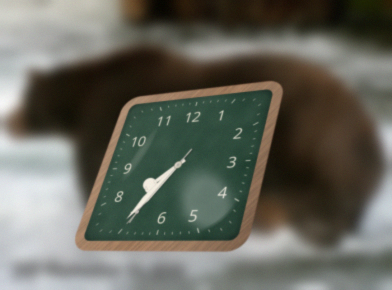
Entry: 7,35,35
